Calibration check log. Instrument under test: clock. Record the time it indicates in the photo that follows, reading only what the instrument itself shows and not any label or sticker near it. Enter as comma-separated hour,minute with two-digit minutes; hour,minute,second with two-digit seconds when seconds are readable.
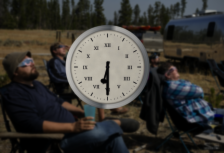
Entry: 6,30
